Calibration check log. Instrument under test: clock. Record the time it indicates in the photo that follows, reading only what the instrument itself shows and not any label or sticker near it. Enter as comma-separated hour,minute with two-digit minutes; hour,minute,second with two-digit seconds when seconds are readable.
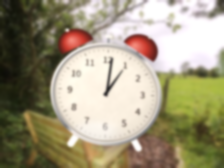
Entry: 1,01
